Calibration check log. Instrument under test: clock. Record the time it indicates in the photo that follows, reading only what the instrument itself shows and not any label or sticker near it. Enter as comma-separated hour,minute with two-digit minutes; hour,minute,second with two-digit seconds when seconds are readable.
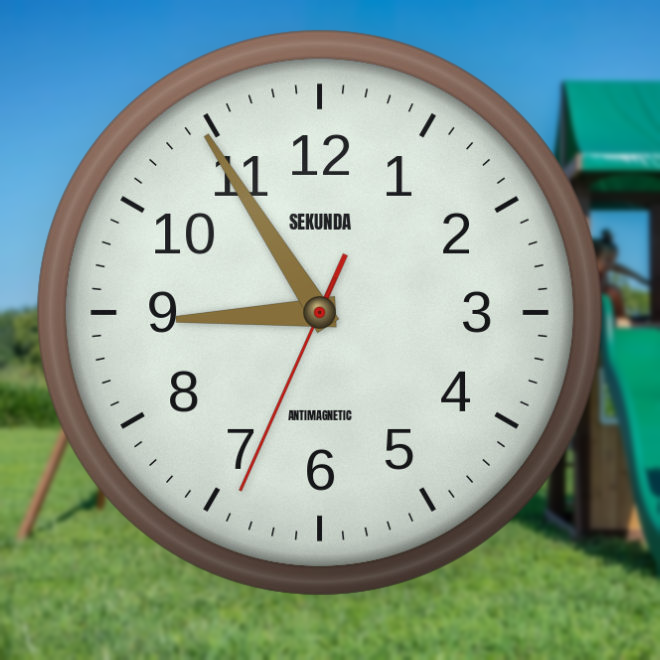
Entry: 8,54,34
